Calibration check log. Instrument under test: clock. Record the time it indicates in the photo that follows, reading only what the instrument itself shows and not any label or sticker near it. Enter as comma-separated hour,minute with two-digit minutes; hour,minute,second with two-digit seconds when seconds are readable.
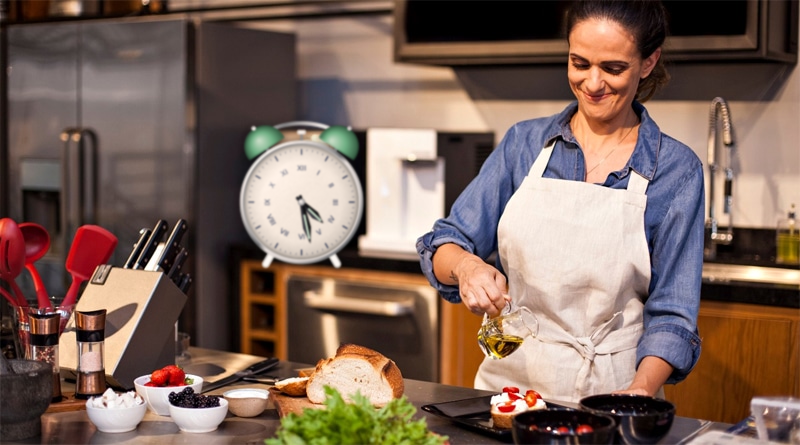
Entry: 4,28
